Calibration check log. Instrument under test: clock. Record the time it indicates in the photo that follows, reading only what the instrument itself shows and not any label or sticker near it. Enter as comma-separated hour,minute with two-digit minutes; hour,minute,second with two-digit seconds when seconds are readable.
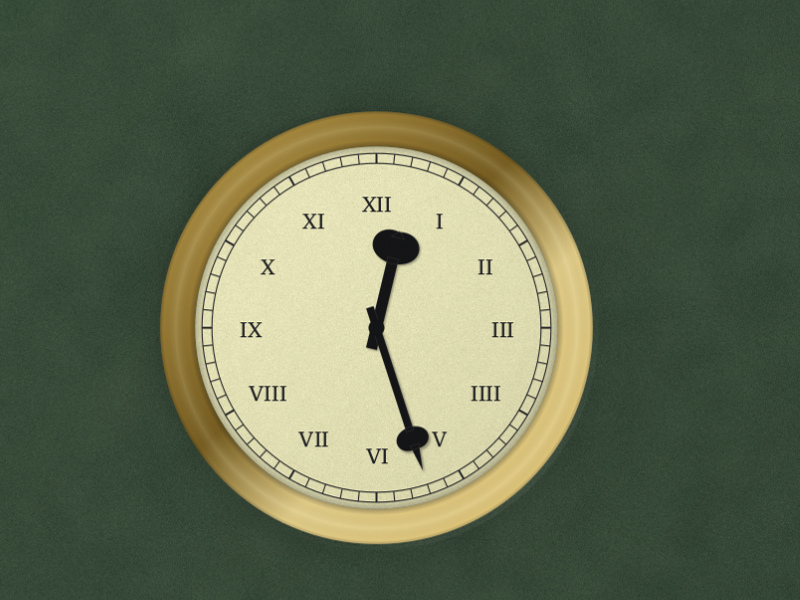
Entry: 12,27
